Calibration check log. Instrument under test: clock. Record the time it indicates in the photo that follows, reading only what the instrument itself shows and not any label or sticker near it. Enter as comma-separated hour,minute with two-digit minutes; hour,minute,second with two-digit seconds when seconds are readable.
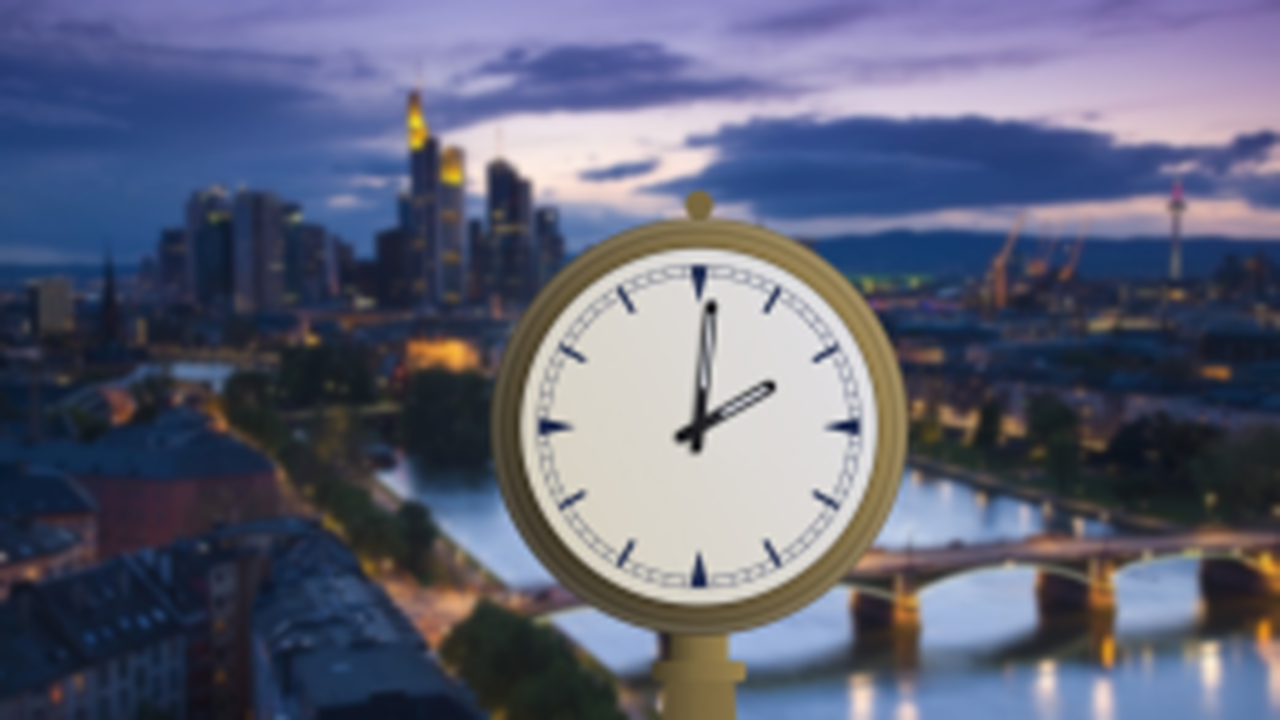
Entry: 2,01
